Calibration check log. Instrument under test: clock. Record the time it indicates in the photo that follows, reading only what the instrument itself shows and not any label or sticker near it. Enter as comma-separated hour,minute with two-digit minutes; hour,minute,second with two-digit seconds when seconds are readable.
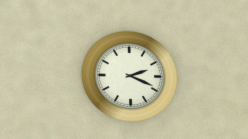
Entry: 2,19
